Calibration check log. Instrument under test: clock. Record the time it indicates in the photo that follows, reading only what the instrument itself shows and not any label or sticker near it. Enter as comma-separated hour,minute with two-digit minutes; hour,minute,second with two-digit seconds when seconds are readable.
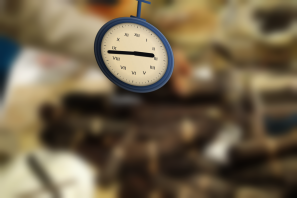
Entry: 2,43
